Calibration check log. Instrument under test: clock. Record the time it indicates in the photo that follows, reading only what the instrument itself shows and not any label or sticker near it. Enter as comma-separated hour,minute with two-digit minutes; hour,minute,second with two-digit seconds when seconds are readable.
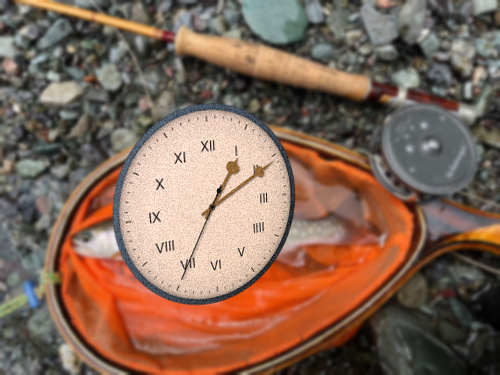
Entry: 1,10,35
